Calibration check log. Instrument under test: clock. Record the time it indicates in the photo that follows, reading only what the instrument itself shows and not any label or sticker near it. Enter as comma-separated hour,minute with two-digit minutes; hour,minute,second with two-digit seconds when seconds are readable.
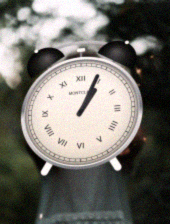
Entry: 1,04
